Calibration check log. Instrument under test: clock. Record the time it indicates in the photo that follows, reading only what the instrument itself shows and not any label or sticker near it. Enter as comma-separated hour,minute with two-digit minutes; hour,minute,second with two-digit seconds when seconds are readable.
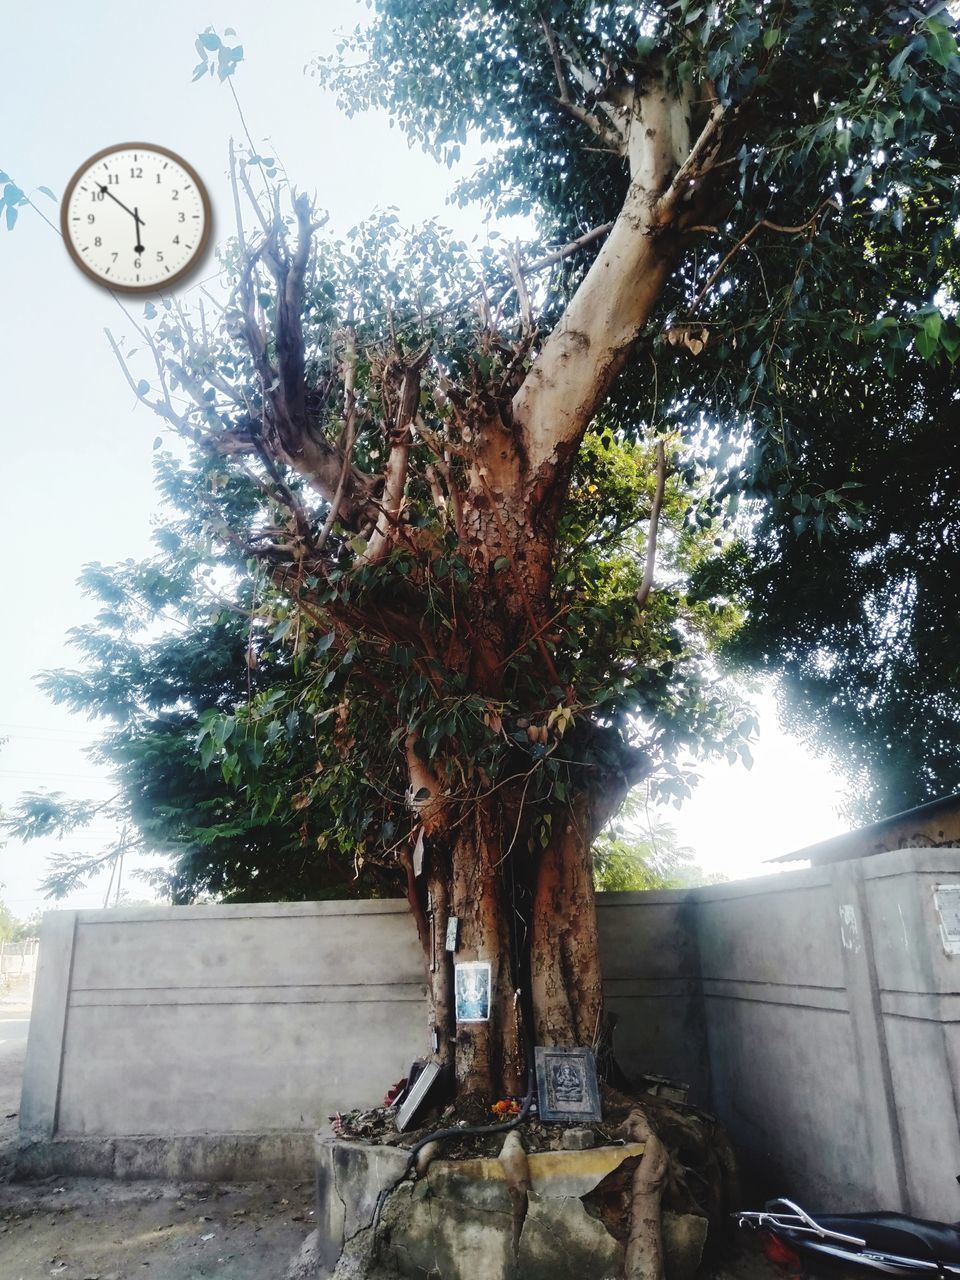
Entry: 5,52
